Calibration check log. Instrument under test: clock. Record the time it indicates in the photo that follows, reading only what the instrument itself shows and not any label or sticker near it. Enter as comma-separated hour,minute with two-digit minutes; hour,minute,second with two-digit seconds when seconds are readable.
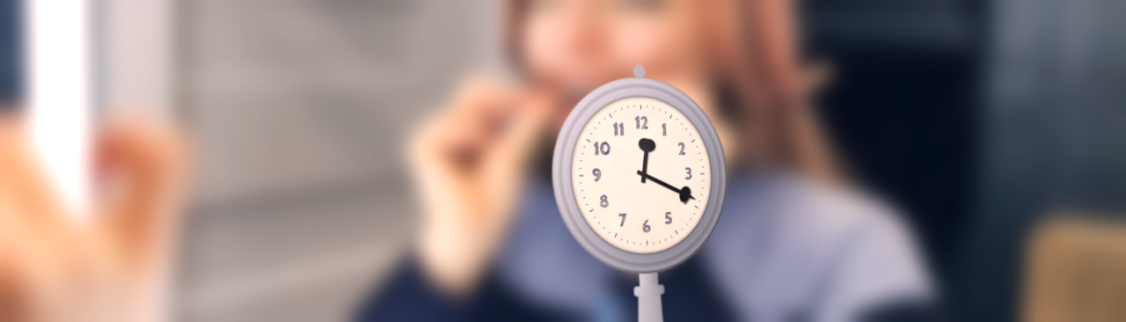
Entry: 12,19
